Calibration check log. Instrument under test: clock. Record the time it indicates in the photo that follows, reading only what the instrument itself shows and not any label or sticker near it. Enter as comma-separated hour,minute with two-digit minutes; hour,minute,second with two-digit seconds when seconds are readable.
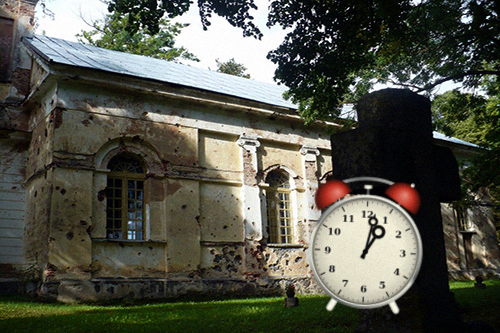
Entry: 1,02
